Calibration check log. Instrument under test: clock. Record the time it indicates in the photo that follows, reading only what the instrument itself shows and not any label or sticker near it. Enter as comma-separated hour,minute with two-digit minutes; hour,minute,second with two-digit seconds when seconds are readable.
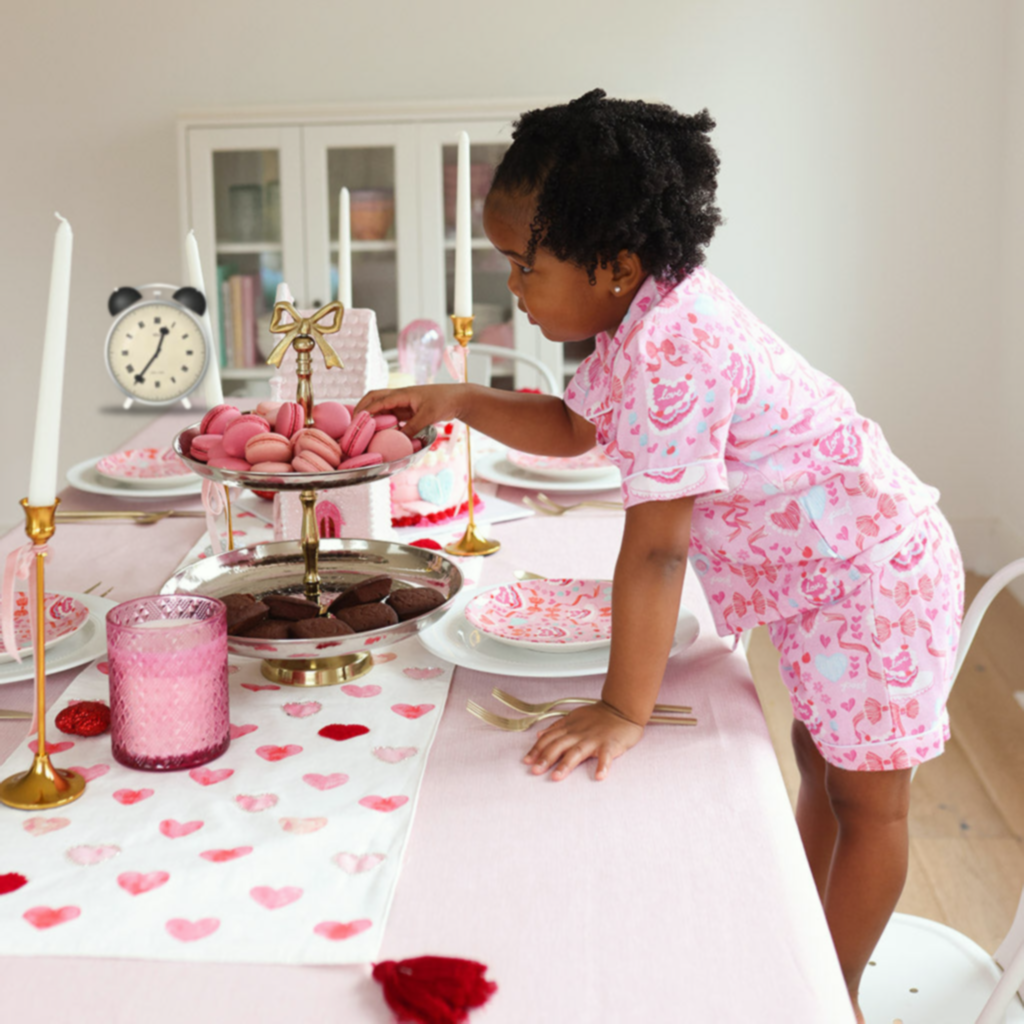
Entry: 12,36
